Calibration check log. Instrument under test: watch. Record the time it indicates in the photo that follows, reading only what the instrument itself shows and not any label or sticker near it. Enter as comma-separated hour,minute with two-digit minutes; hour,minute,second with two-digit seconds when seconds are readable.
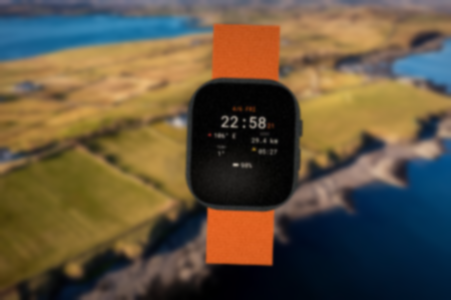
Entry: 22,58
